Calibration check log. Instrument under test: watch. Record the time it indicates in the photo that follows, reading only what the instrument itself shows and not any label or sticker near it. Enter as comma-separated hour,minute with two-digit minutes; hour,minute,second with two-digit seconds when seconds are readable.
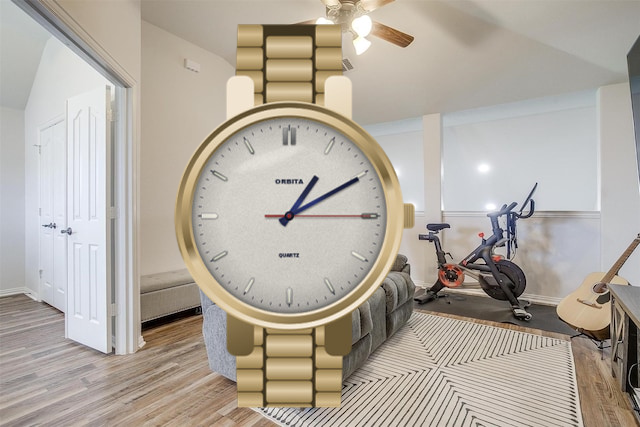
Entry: 1,10,15
